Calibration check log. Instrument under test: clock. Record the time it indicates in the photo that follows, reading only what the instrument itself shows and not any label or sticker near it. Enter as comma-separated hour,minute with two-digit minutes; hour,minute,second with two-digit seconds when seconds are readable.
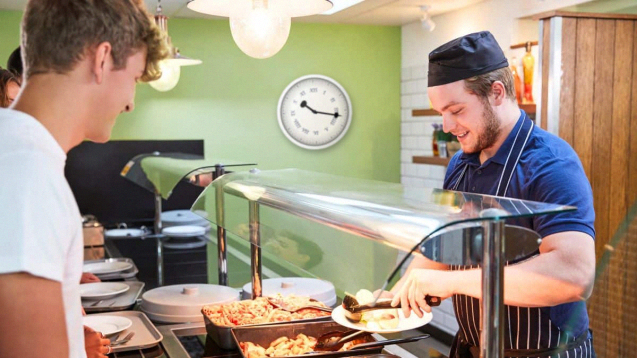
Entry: 10,17
